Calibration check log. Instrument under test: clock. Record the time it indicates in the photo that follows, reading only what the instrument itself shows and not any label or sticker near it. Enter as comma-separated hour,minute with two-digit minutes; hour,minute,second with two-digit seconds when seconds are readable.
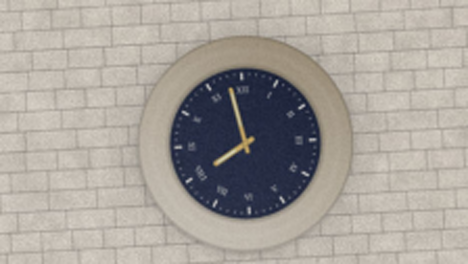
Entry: 7,58
